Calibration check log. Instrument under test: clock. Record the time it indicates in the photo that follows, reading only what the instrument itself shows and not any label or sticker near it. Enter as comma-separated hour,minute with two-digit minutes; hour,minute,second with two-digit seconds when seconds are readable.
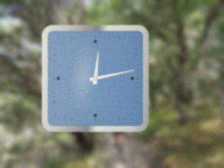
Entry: 12,13
